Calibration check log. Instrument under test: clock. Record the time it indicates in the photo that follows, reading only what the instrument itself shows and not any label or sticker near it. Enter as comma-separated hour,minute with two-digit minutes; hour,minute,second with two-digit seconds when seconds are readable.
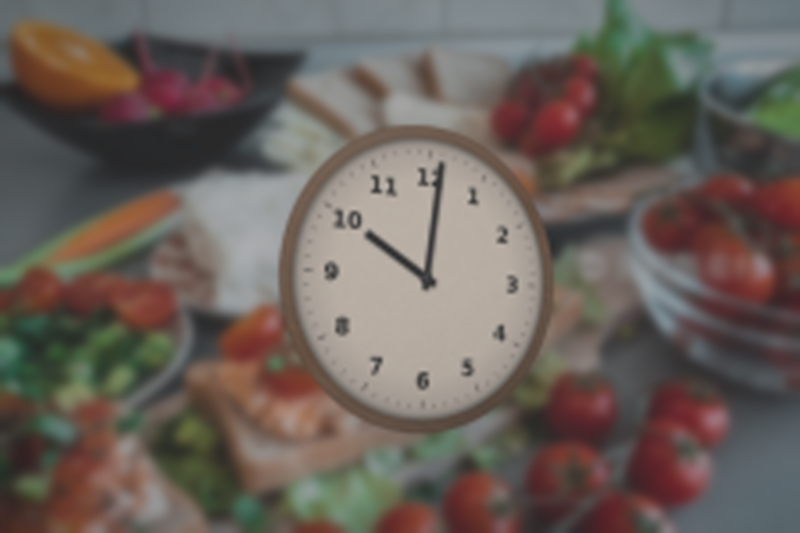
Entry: 10,01
